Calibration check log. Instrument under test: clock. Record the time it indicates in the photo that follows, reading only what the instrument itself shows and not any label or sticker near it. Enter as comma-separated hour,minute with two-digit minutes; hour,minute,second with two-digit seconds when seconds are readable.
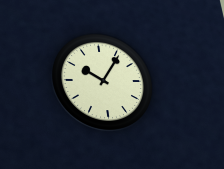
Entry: 10,06
